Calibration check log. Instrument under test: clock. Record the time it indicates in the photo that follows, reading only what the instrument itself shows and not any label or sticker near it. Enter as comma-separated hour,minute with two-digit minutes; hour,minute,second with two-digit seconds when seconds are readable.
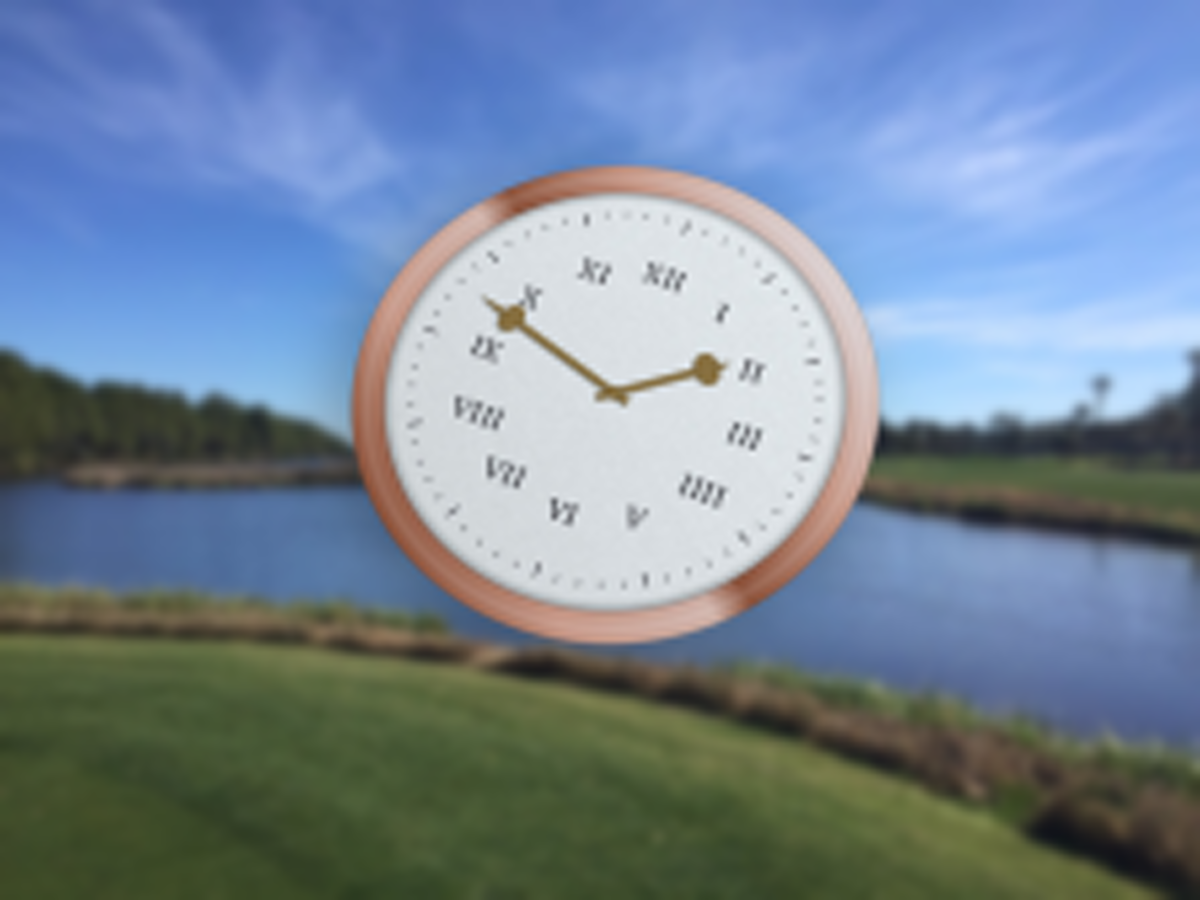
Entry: 1,48
